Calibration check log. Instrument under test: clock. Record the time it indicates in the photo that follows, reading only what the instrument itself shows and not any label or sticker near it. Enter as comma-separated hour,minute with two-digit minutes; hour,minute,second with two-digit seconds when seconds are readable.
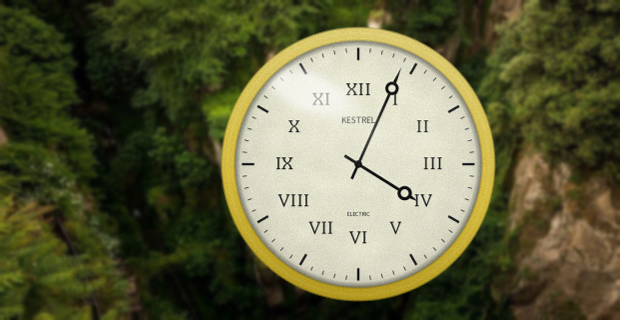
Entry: 4,04
